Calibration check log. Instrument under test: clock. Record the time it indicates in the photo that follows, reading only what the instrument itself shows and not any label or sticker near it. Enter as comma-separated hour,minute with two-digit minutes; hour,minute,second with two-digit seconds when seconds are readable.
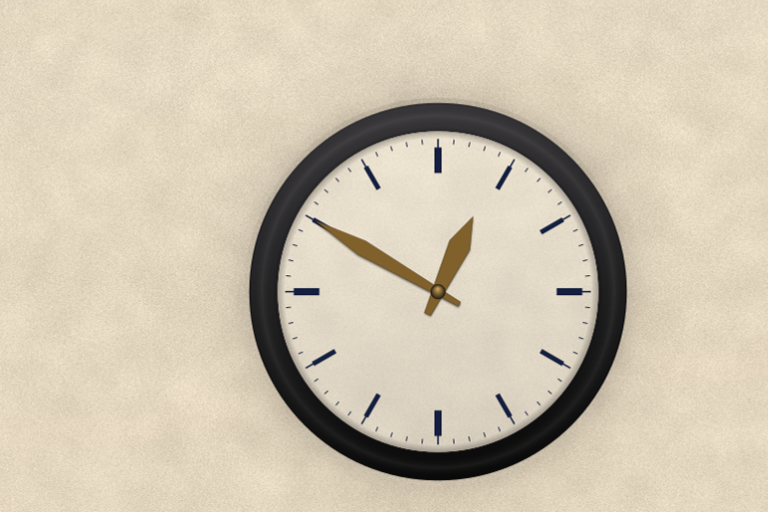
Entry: 12,50
